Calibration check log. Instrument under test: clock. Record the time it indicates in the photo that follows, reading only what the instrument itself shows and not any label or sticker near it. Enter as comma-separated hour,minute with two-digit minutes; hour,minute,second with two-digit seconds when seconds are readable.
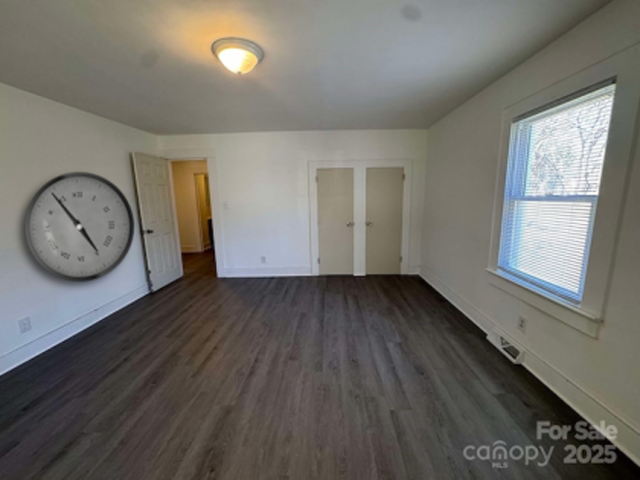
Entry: 4,54
